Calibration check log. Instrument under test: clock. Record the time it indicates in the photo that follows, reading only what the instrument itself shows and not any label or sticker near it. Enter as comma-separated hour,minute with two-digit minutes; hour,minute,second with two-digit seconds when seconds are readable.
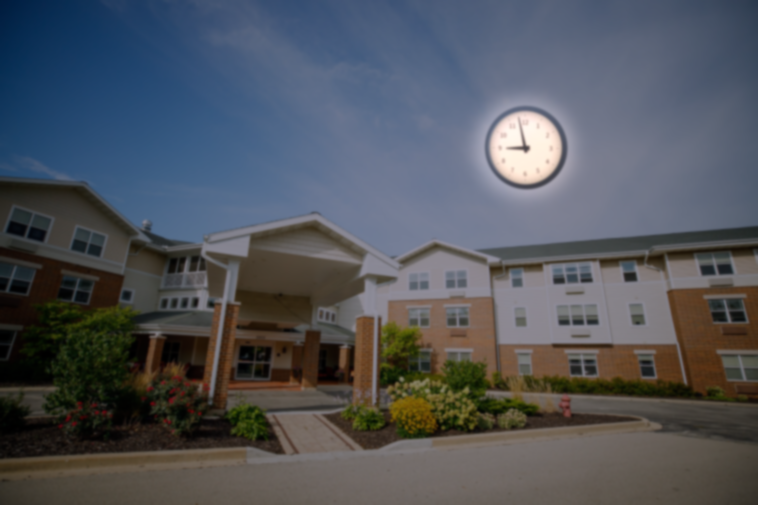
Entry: 8,58
